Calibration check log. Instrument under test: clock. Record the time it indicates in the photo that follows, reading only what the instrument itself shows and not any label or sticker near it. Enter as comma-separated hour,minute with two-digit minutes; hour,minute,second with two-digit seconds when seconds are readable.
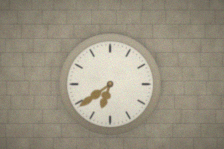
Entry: 6,39
